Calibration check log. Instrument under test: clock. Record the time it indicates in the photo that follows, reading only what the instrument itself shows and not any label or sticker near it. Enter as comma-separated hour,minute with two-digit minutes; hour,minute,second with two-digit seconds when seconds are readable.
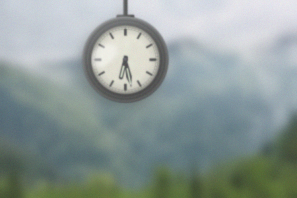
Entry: 6,28
